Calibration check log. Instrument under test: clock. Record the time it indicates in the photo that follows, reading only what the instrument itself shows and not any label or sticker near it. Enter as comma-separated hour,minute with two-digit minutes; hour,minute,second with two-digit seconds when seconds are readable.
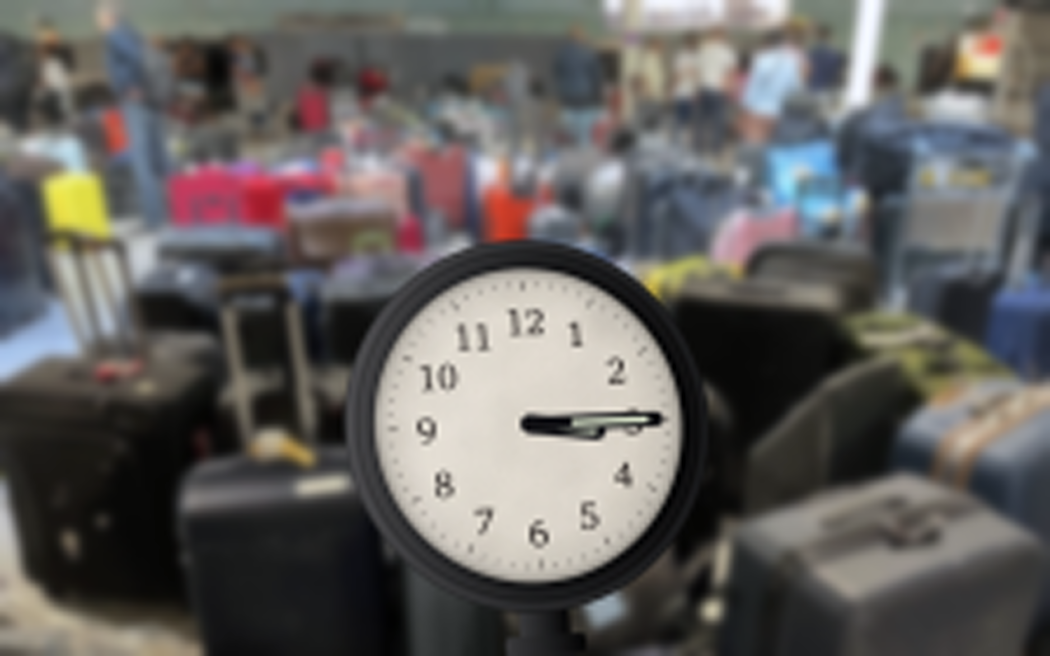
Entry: 3,15
